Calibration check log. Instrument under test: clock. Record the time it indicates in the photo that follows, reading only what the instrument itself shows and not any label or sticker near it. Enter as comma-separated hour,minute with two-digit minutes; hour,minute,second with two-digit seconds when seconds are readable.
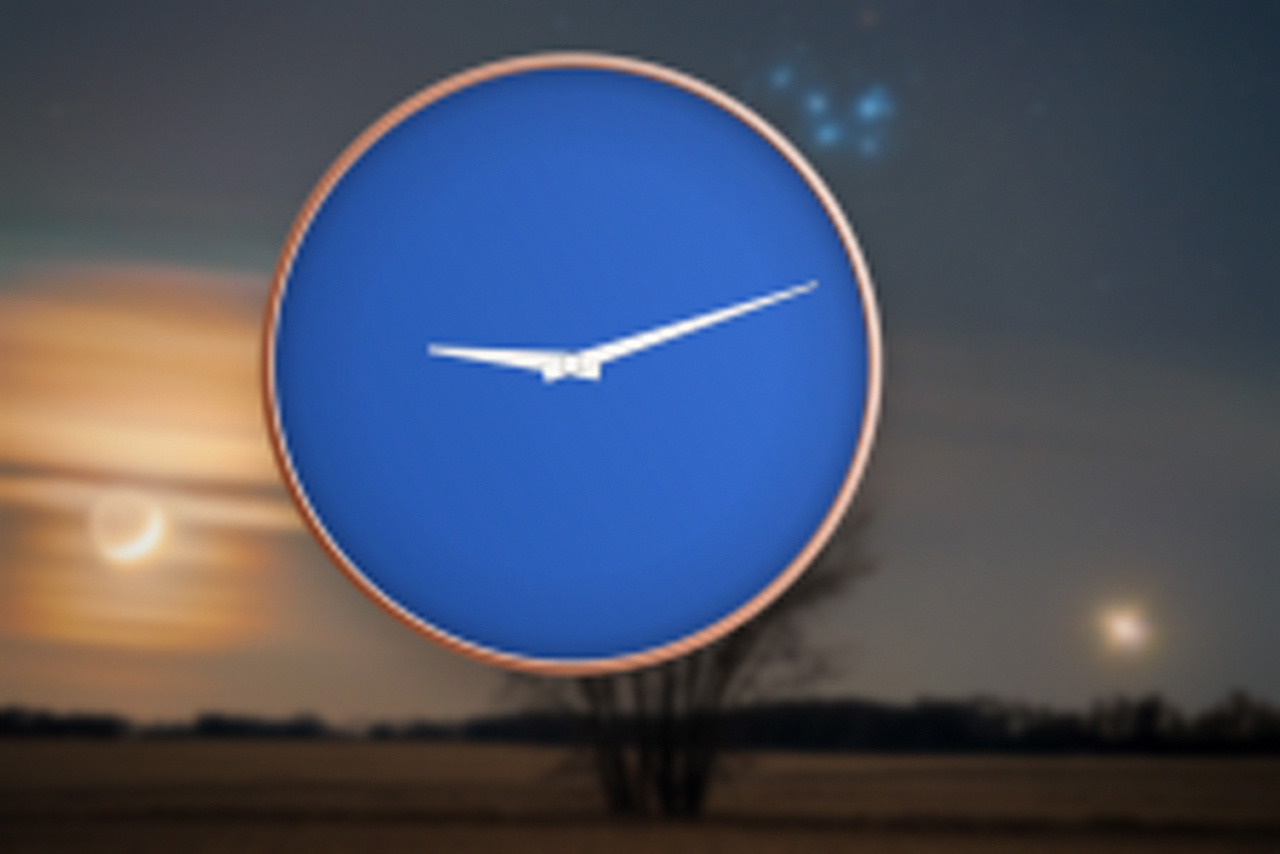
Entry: 9,12
